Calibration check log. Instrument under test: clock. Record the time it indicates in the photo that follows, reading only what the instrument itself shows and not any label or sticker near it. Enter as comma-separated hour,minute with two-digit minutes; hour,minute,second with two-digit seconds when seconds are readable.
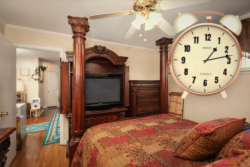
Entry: 1,13
